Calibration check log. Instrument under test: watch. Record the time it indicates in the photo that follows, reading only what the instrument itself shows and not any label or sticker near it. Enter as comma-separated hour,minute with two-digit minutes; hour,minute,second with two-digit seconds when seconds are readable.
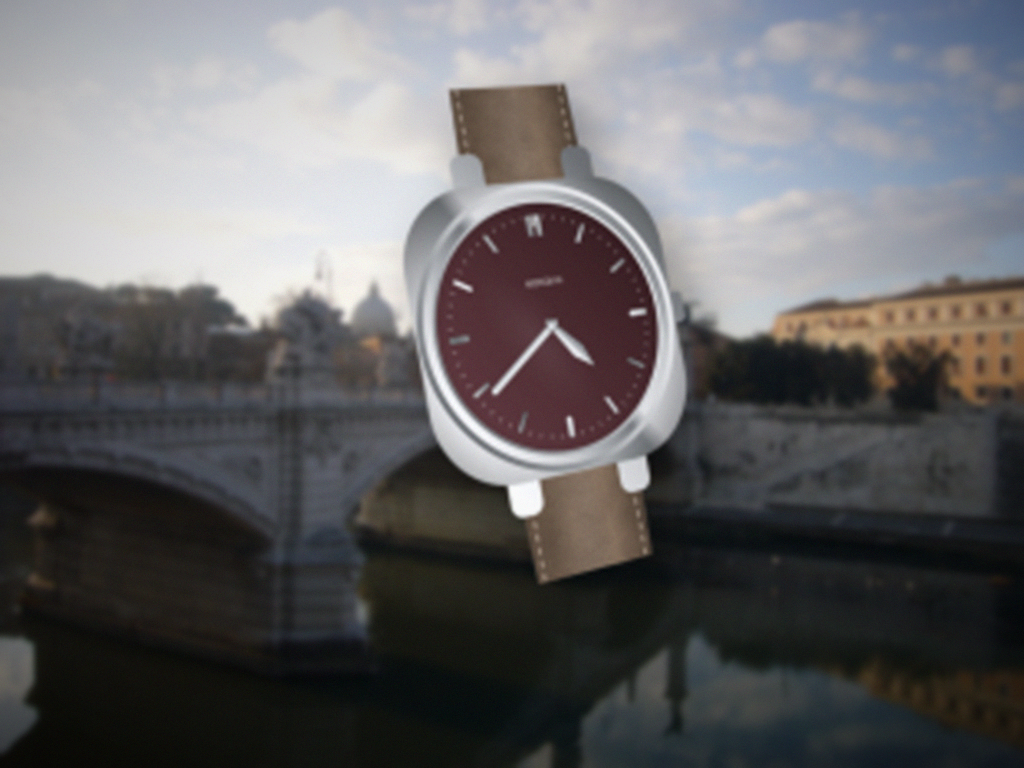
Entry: 4,39
